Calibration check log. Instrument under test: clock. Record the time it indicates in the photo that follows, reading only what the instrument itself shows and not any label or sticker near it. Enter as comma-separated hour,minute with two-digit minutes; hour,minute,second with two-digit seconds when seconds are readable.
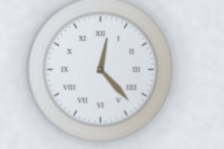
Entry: 12,23
